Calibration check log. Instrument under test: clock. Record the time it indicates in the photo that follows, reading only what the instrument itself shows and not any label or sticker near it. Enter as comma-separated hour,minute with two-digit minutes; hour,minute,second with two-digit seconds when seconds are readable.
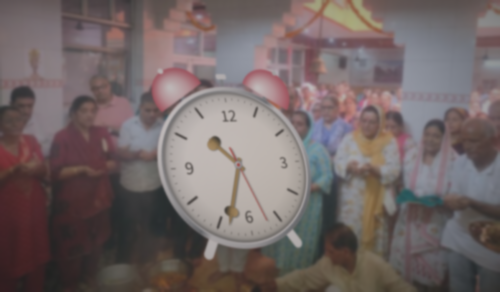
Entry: 10,33,27
